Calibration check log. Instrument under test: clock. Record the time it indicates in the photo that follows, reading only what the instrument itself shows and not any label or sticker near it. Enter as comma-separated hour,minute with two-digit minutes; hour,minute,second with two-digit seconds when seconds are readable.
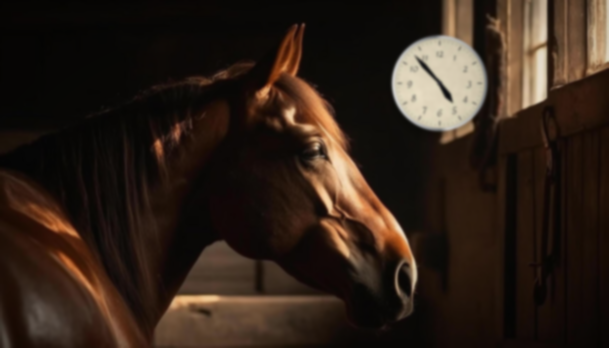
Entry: 4,53
